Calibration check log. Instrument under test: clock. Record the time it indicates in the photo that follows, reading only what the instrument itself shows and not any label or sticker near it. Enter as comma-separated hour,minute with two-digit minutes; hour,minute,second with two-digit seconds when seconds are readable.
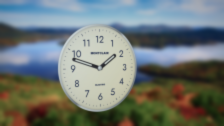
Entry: 1,48
